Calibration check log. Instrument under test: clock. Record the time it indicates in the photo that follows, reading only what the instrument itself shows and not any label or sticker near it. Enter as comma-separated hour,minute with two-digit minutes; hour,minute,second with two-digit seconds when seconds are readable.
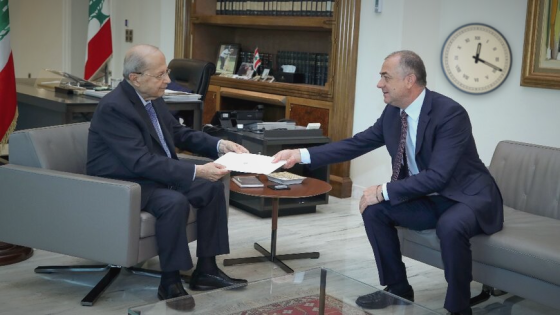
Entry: 12,19
